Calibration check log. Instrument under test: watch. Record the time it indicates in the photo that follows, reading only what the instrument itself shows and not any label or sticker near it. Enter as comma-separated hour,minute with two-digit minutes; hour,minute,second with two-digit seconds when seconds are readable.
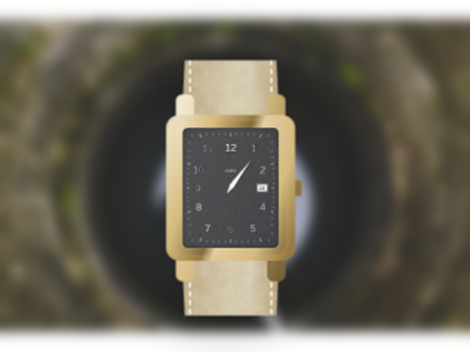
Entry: 1,06
